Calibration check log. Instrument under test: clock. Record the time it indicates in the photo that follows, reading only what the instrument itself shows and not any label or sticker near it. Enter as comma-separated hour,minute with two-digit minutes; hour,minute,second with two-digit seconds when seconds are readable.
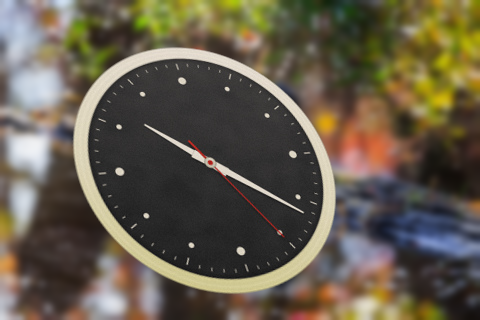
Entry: 10,21,25
